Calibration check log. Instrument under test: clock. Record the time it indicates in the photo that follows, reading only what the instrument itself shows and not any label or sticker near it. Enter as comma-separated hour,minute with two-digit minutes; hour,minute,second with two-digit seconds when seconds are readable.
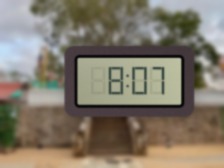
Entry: 8,07
